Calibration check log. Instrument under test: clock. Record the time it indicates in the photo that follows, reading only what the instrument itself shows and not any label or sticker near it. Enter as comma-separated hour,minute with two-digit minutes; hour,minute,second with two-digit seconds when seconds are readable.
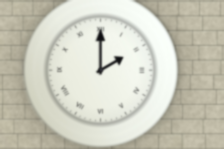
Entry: 2,00
